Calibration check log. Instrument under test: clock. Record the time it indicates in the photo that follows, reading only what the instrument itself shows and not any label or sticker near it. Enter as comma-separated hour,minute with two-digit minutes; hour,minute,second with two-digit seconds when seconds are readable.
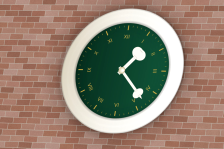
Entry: 1,23
